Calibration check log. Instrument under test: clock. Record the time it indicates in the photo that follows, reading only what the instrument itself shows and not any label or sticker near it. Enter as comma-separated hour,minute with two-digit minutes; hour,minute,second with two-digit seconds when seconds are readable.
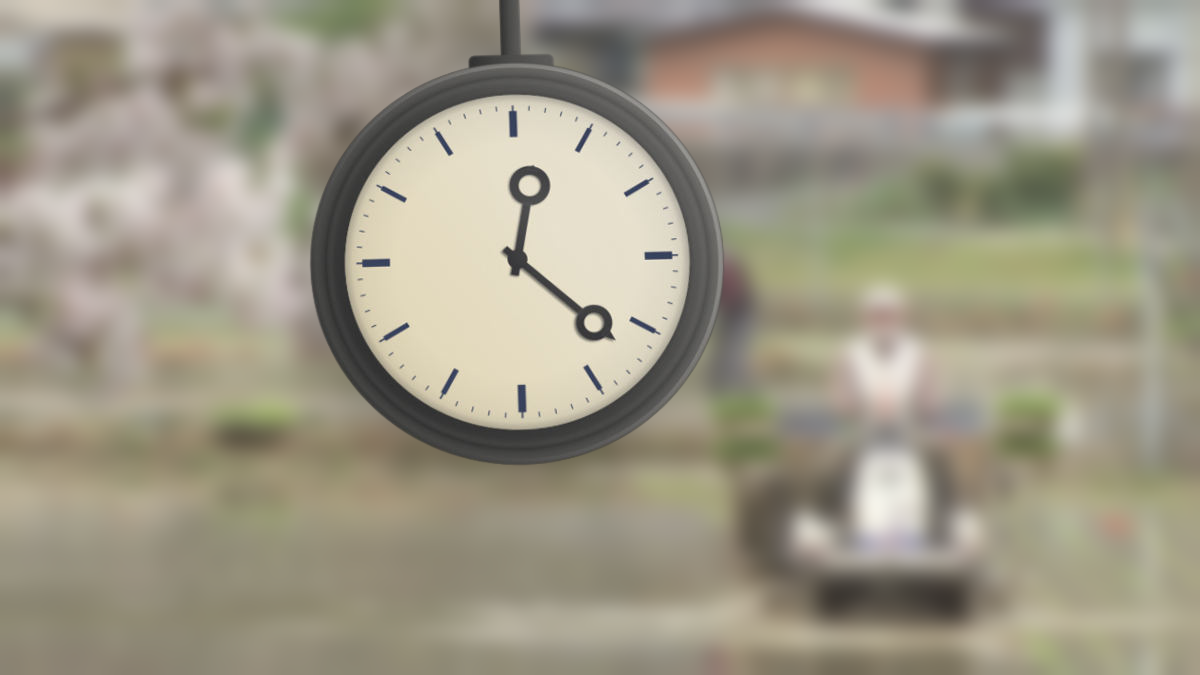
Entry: 12,22
